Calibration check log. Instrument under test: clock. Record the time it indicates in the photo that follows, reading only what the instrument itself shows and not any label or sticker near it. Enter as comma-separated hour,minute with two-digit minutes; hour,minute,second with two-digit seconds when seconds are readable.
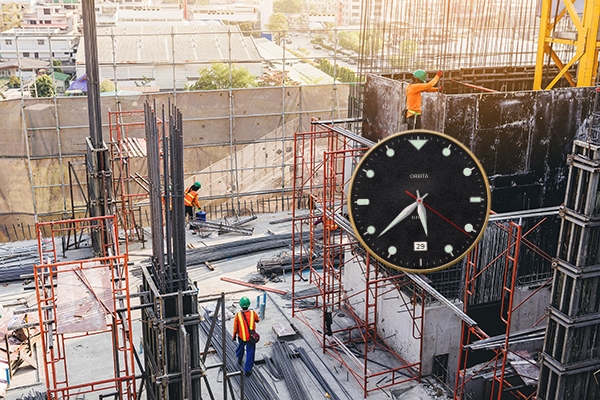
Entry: 5,38,21
